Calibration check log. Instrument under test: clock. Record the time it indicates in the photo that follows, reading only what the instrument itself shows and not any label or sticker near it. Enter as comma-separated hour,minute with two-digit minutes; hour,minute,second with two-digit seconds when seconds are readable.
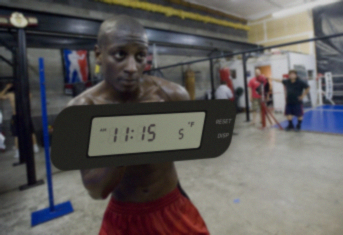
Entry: 11,15
